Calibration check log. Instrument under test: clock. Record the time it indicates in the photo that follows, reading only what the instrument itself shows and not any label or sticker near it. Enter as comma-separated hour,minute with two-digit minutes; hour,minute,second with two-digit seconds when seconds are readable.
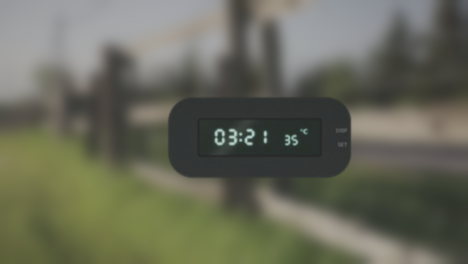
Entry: 3,21
